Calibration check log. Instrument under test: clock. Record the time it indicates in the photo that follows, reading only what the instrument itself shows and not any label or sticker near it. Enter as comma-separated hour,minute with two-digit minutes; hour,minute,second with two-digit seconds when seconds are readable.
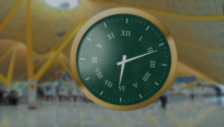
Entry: 6,11
